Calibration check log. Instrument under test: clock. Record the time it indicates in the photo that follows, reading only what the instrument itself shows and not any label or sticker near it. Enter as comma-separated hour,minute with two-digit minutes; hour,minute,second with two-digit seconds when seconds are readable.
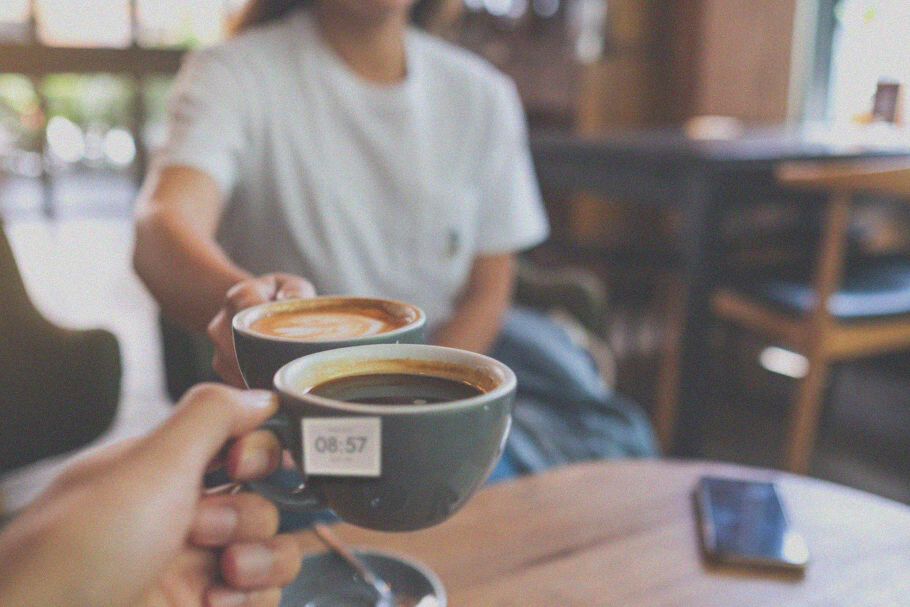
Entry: 8,57
